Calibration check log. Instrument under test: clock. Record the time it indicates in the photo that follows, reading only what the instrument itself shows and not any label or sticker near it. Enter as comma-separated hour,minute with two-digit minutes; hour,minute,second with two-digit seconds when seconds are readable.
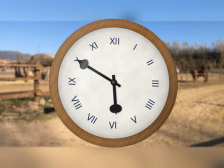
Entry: 5,50
